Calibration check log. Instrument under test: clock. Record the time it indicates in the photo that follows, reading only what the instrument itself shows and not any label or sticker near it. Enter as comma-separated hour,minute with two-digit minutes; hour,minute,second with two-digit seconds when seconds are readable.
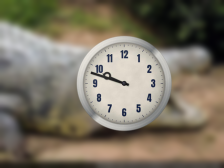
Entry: 9,48
